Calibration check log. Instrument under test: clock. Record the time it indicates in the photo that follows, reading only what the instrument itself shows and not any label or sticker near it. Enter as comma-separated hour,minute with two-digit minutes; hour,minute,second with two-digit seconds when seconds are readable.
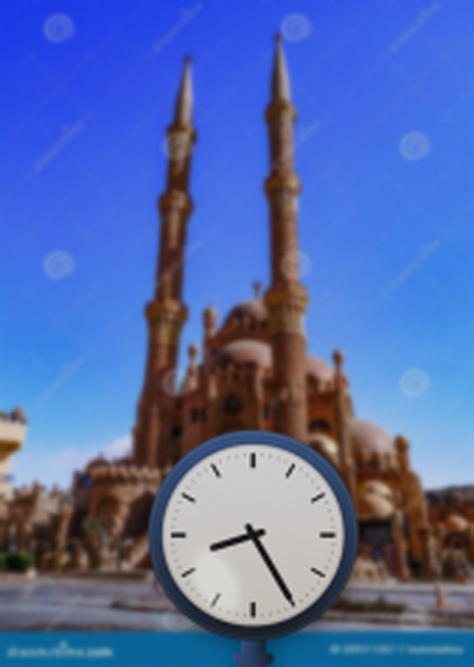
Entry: 8,25
